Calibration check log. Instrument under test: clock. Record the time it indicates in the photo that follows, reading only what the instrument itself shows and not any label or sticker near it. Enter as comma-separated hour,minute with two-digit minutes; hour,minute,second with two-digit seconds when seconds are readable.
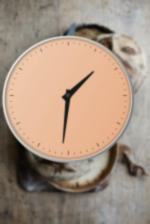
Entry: 1,31
